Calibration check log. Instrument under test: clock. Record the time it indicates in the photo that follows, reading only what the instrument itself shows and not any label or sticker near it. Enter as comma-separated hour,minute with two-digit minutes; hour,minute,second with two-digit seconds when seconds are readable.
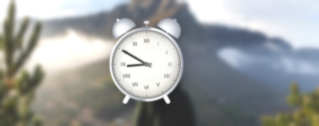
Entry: 8,50
